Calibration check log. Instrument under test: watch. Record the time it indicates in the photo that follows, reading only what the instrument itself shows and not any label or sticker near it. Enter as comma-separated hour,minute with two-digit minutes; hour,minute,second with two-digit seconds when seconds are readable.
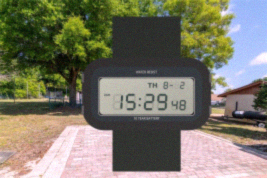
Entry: 15,29,48
